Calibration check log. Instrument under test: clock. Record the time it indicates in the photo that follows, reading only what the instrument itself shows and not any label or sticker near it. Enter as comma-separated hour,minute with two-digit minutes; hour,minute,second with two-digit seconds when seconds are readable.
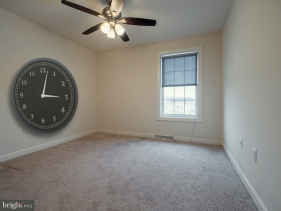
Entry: 3,02
